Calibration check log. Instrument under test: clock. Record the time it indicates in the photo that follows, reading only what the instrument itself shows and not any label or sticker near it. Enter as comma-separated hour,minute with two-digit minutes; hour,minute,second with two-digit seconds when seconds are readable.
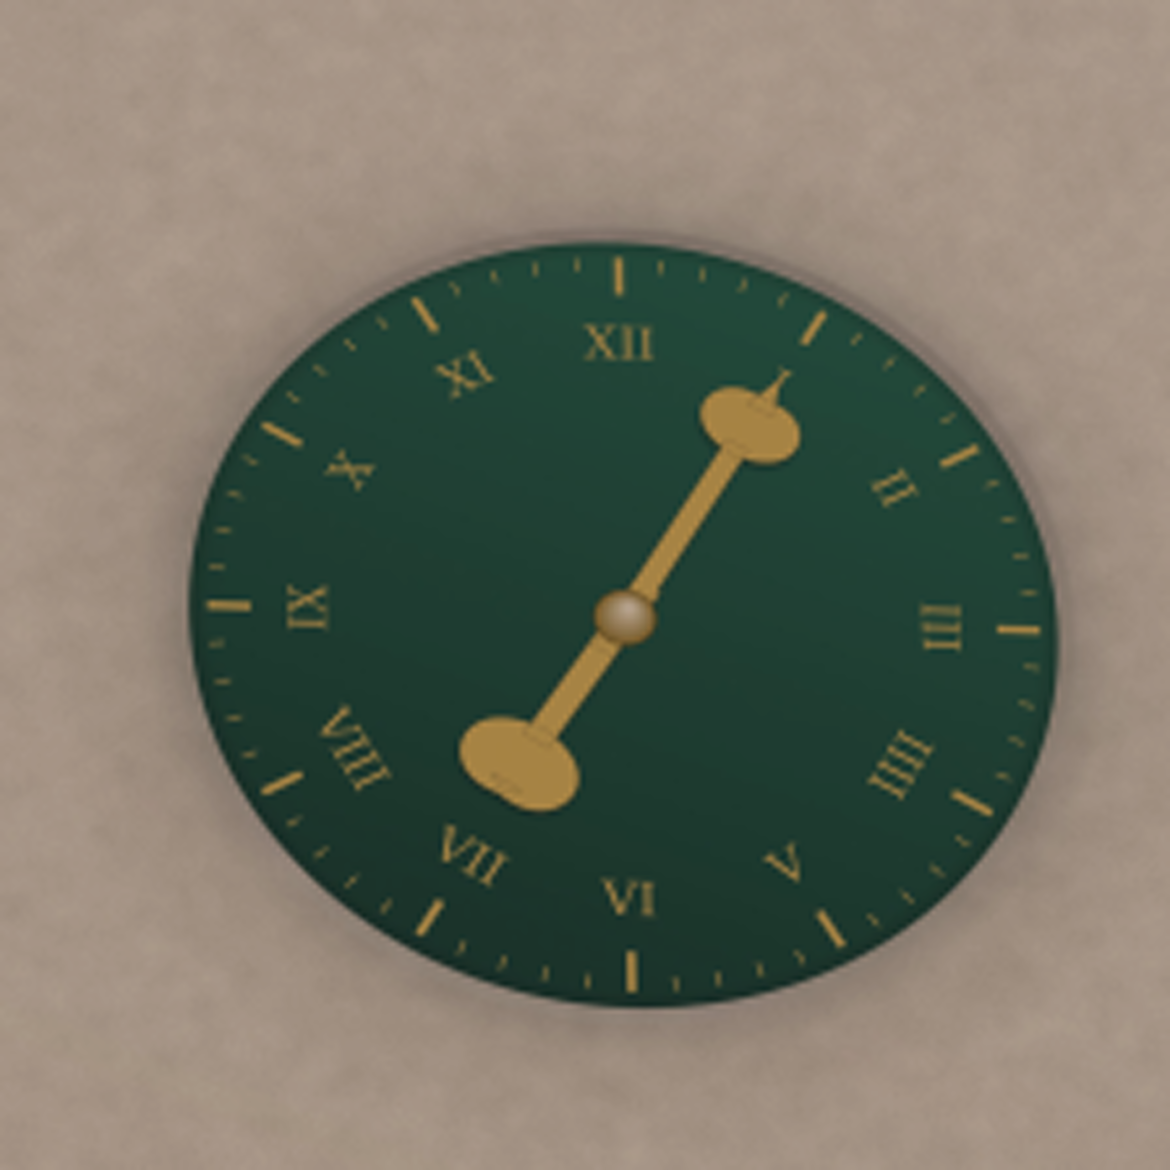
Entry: 7,05
